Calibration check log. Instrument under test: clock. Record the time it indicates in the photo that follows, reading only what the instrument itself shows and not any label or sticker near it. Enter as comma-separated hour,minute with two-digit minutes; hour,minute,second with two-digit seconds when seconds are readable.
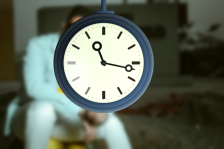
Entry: 11,17
